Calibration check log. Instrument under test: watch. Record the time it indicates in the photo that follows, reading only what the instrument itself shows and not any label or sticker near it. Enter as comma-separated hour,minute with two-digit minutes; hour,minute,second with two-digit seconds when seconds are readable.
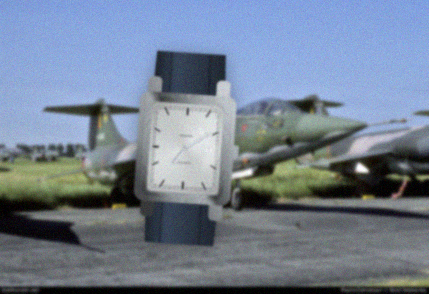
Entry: 7,09
